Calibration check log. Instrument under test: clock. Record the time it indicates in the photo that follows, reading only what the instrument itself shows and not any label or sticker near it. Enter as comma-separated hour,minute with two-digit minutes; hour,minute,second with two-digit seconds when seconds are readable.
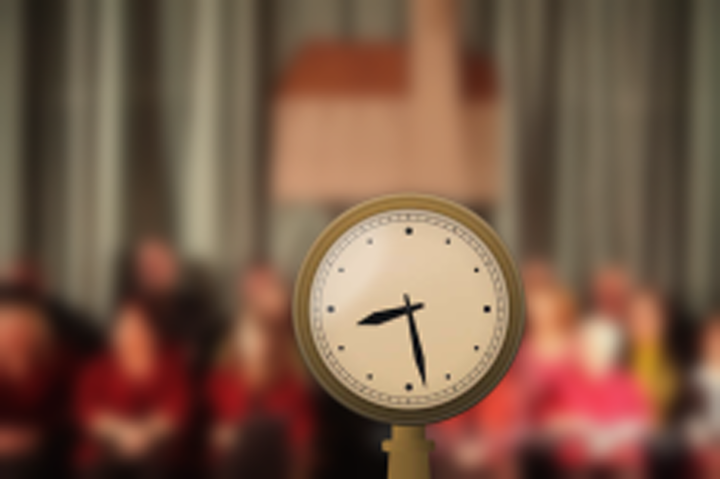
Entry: 8,28
